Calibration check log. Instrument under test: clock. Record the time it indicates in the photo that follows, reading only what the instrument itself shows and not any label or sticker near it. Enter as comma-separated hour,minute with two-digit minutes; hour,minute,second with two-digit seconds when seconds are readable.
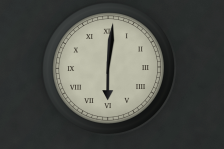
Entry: 6,01
